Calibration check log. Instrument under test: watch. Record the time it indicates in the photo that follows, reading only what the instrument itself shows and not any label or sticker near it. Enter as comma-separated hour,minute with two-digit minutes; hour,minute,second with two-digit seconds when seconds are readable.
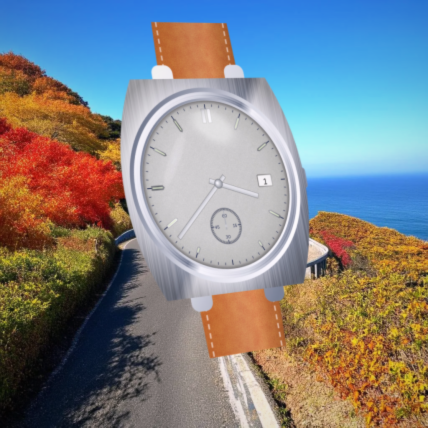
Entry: 3,38
